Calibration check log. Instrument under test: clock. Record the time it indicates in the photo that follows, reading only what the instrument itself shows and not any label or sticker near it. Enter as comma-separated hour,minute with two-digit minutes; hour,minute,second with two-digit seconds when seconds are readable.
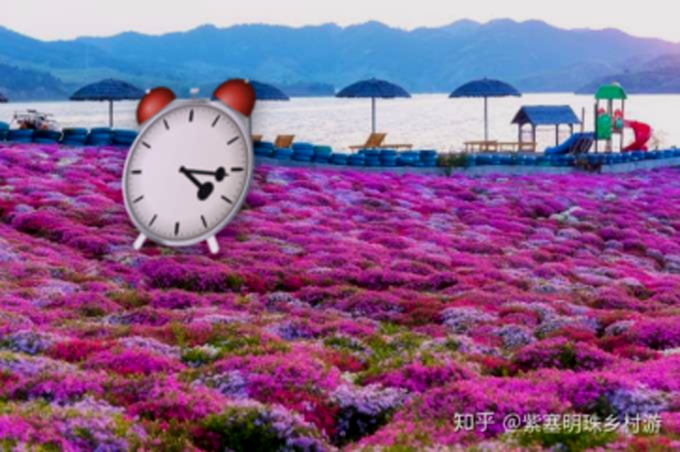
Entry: 4,16
